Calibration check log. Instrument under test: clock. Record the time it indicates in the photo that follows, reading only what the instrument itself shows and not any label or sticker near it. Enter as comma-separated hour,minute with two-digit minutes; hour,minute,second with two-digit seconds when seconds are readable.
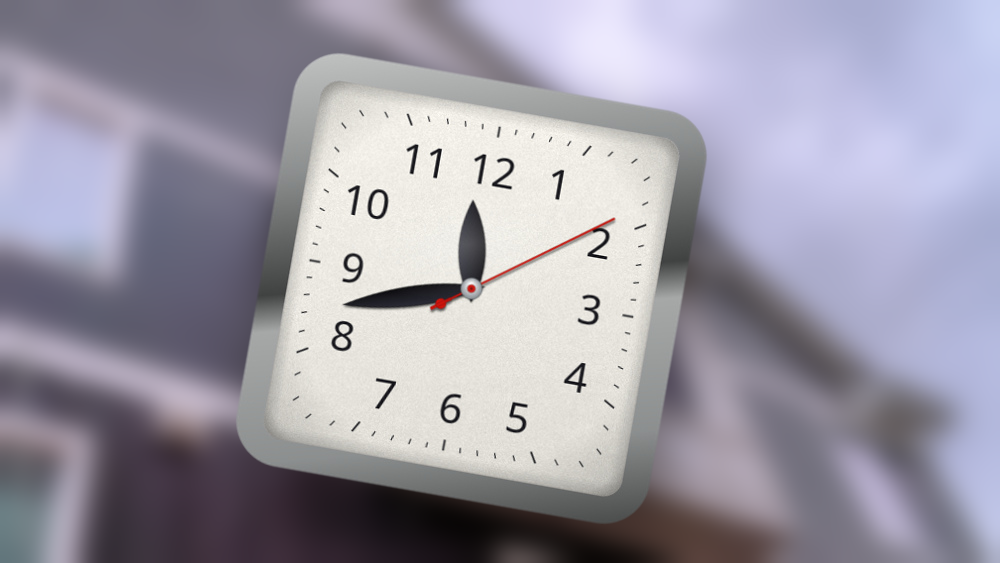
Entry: 11,42,09
